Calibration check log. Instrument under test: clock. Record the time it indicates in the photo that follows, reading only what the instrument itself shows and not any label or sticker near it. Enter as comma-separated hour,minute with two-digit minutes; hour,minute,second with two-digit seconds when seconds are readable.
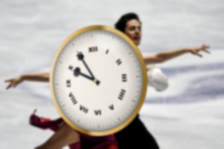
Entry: 9,55
